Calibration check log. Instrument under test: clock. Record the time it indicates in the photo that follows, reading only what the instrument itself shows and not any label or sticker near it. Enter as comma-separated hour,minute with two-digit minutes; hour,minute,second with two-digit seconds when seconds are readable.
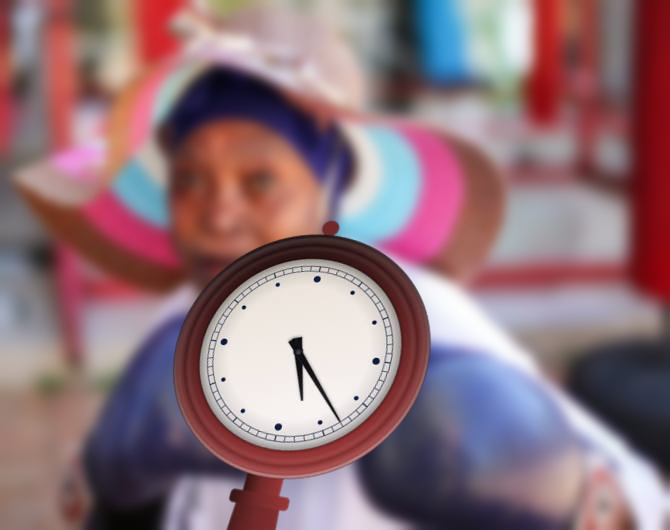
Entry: 5,23
